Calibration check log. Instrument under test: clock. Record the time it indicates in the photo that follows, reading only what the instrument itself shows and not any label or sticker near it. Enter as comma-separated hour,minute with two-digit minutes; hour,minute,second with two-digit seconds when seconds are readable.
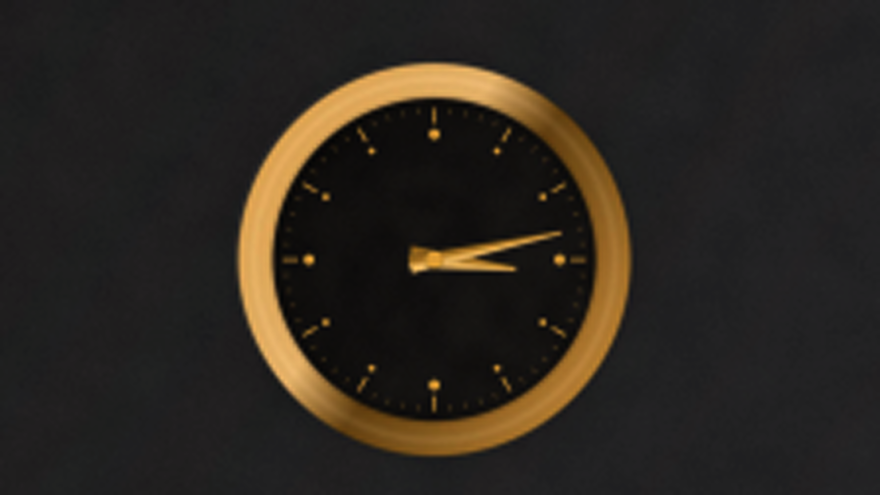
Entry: 3,13
